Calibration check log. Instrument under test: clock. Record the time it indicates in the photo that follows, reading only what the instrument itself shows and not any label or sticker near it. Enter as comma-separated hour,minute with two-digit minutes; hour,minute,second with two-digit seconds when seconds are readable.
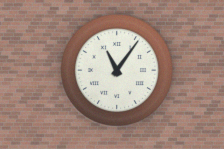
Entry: 11,06
